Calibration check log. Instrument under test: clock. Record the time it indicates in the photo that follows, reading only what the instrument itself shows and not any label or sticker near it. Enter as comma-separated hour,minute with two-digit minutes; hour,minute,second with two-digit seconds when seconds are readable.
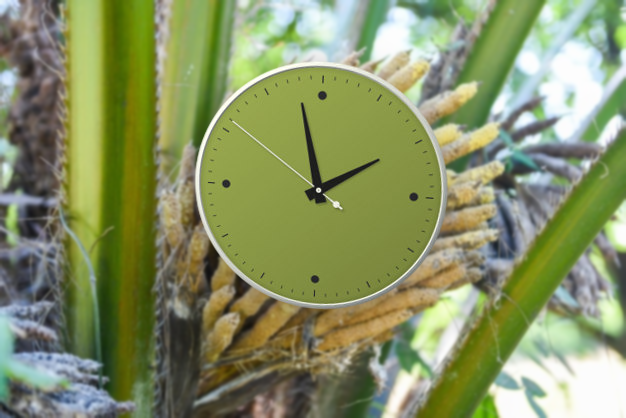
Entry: 1,57,51
